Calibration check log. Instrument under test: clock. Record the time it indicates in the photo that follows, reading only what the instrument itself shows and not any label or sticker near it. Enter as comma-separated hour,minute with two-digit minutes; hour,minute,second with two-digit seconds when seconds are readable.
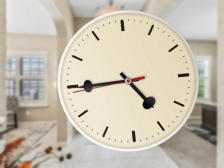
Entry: 4,44,44
